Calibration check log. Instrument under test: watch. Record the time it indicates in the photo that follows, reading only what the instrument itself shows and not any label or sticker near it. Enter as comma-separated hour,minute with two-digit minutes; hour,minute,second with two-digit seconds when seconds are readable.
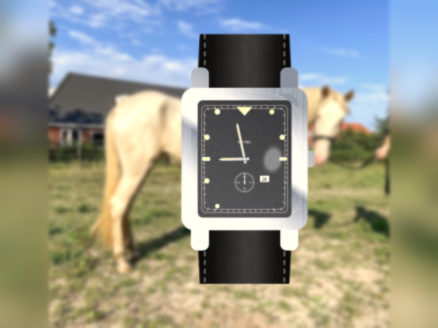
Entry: 8,58
